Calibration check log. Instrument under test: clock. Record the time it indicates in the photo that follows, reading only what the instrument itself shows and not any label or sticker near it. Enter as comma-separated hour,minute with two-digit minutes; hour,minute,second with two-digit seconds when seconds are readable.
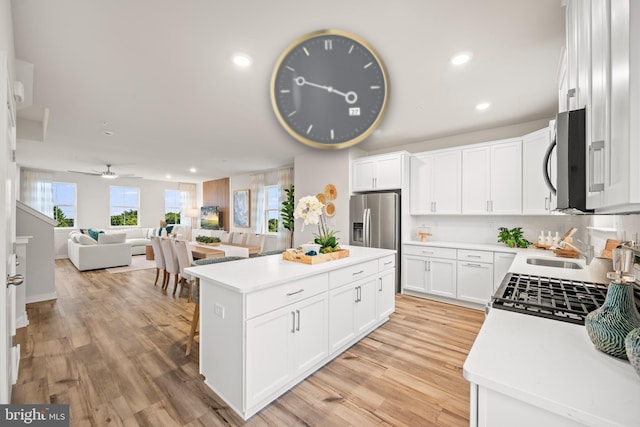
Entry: 3,48
